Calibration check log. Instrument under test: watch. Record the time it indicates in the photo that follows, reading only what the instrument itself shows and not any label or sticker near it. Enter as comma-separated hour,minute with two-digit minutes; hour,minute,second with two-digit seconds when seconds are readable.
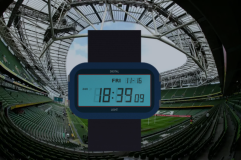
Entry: 18,39,09
